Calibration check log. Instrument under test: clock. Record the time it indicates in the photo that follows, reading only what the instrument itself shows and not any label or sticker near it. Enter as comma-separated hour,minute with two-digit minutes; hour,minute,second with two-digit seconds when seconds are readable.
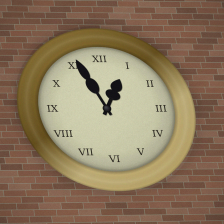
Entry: 12,56
